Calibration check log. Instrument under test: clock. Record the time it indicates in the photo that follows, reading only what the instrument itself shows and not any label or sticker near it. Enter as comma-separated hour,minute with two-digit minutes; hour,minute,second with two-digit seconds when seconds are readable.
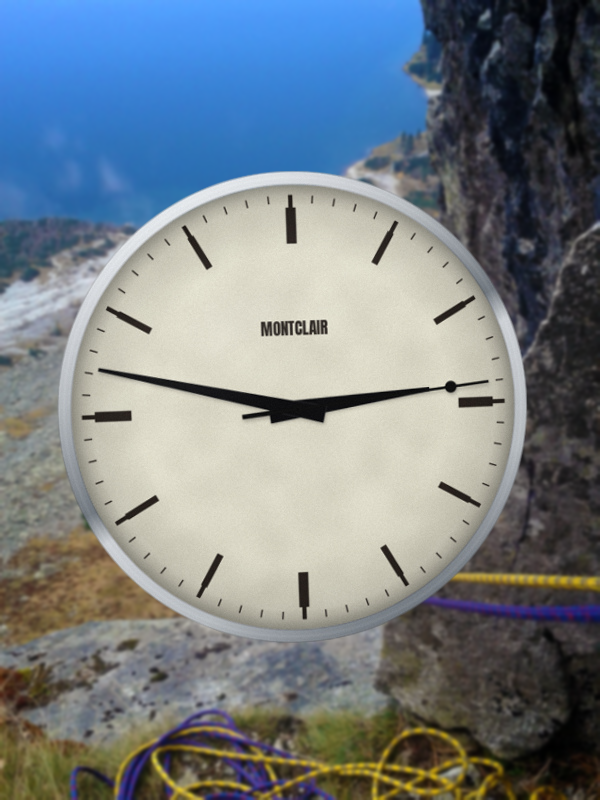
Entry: 2,47,14
